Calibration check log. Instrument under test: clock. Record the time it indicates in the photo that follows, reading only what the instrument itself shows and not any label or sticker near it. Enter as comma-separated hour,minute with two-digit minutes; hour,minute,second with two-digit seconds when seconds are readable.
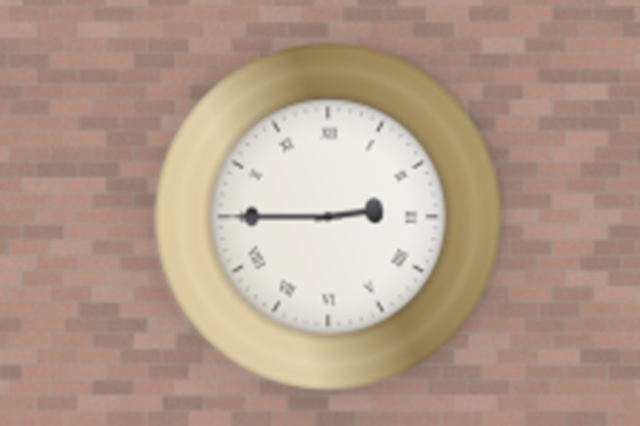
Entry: 2,45
